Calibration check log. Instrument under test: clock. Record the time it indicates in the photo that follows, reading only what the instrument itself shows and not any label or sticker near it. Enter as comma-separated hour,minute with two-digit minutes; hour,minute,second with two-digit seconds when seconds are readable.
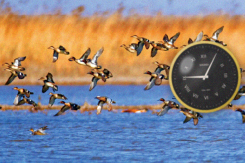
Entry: 9,05
